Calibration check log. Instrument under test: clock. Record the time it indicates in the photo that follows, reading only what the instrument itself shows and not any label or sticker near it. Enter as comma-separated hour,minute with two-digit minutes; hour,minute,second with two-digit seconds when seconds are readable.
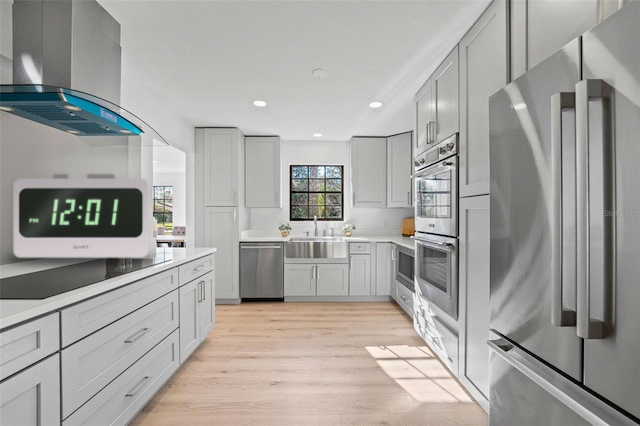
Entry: 12,01
